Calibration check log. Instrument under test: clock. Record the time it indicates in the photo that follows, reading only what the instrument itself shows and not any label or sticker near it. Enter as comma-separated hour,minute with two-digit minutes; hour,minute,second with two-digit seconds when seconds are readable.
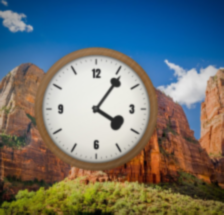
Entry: 4,06
